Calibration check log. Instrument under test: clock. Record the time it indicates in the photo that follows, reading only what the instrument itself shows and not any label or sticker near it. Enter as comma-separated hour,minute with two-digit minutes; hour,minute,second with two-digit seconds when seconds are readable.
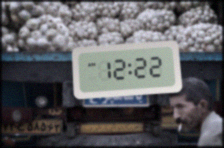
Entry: 12,22
